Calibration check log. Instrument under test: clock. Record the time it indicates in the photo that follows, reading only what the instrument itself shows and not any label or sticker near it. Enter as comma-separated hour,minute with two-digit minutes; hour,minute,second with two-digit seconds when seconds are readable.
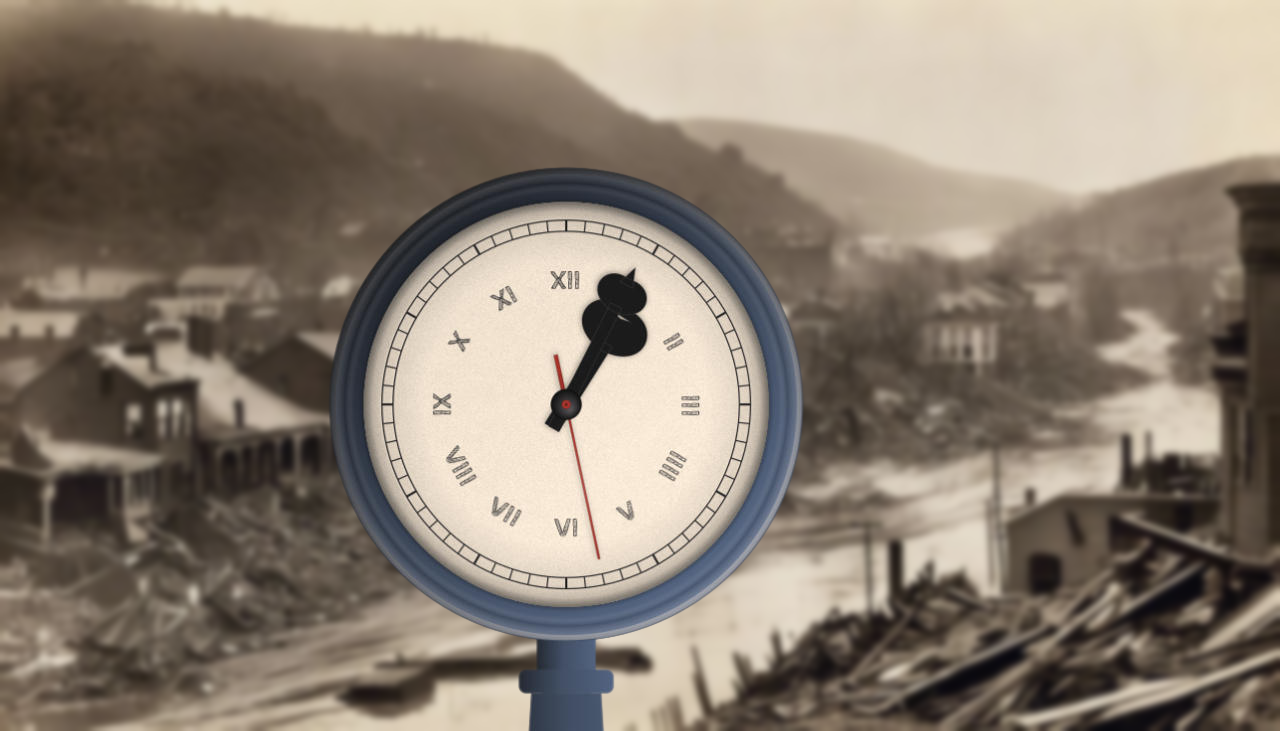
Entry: 1,04,28
